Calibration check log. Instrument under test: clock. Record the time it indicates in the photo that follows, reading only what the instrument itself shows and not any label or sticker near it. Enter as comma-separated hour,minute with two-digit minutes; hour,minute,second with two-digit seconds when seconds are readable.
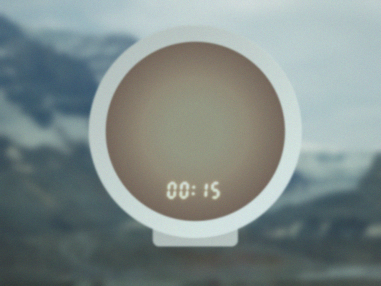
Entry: 0,15
